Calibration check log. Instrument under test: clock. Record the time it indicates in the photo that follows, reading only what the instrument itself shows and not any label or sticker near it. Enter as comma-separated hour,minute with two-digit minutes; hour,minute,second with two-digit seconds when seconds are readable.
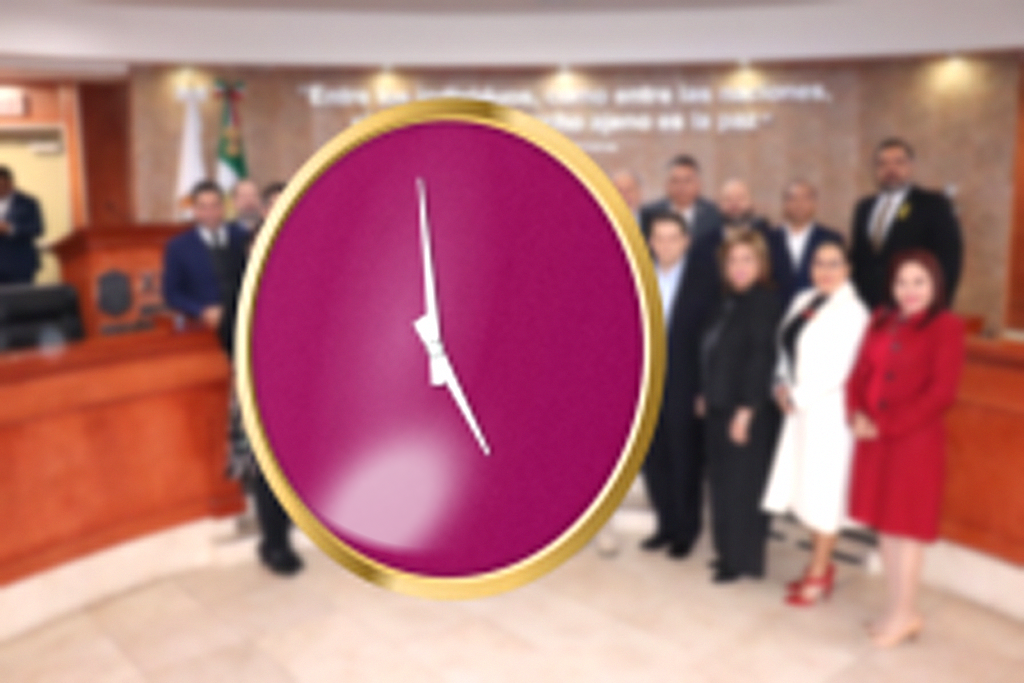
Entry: 4,59
